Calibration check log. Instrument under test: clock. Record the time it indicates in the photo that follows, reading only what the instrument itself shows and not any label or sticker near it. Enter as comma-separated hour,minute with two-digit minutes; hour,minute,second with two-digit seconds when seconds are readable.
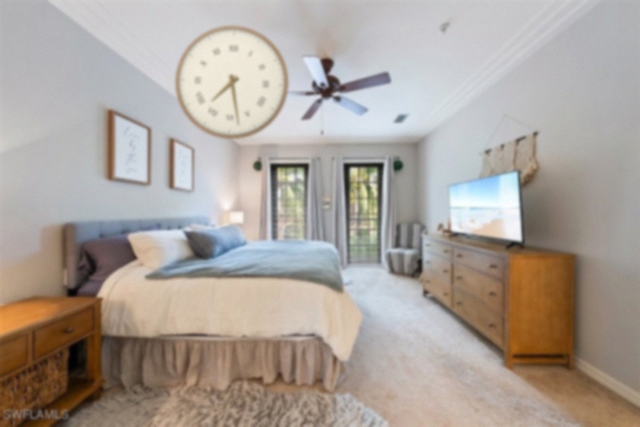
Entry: 7,28
